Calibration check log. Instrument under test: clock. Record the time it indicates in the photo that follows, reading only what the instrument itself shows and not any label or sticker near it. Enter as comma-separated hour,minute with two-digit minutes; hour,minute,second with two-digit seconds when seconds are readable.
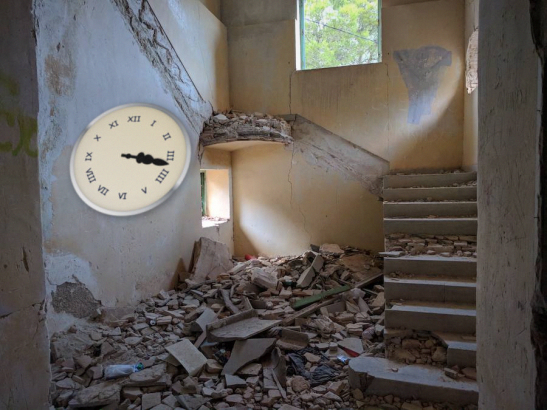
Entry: 3,17
